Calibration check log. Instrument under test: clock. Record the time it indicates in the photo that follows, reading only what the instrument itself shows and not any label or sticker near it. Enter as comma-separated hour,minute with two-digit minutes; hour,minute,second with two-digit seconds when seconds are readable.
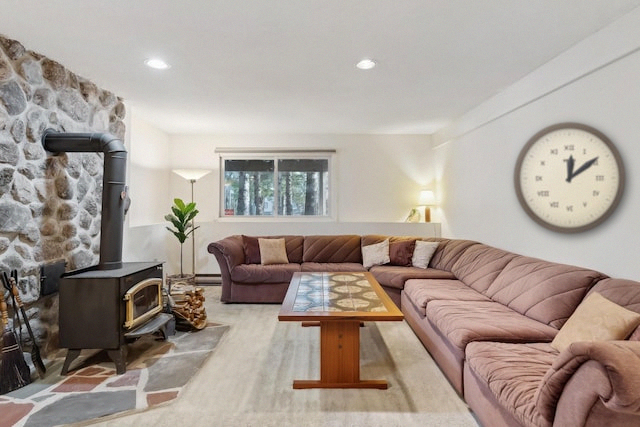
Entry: 12,09
